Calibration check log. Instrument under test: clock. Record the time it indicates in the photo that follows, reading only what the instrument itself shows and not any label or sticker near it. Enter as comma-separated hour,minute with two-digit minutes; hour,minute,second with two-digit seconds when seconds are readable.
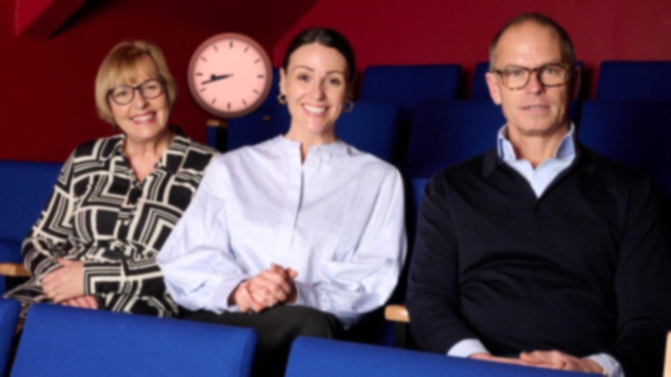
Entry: 8,42
